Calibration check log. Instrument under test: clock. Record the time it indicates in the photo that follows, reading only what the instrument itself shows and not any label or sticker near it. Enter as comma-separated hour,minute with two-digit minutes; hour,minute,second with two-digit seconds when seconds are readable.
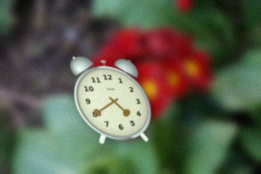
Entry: 4,40
